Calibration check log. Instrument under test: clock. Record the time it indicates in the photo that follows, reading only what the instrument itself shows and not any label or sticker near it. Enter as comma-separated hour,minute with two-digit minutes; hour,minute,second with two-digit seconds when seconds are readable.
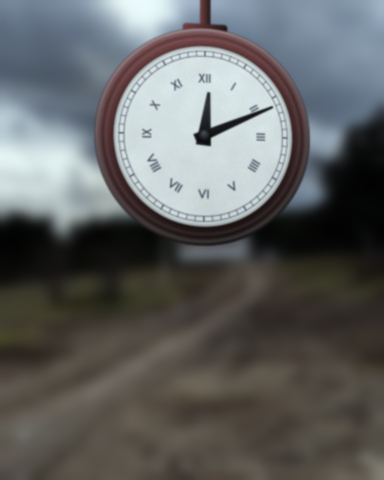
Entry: 12,11
